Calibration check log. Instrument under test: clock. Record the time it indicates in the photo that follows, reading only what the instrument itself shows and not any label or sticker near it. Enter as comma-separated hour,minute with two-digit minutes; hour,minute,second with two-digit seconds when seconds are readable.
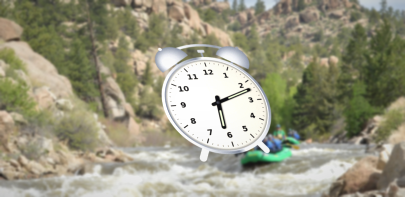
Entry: 6,12
